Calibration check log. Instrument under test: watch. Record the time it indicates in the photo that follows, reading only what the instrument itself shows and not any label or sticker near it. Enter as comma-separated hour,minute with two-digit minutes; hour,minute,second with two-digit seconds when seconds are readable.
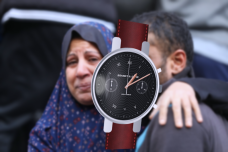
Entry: 1,10
